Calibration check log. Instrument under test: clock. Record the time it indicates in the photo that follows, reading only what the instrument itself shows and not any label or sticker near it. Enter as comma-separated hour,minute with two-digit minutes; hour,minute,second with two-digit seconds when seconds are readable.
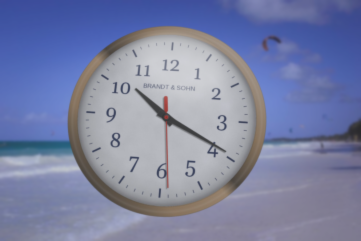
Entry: 10,19,29
